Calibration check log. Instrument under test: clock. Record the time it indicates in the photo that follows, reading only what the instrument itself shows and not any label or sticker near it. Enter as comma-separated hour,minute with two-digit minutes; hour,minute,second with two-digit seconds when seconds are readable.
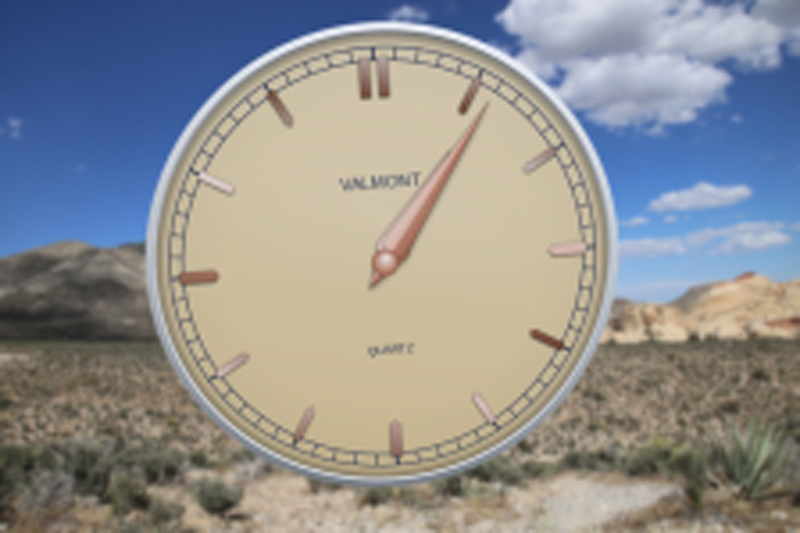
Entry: 1,06
